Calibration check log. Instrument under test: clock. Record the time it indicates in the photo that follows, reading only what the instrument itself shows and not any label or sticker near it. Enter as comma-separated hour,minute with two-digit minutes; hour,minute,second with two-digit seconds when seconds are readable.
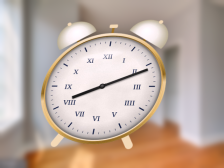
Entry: 8,11
